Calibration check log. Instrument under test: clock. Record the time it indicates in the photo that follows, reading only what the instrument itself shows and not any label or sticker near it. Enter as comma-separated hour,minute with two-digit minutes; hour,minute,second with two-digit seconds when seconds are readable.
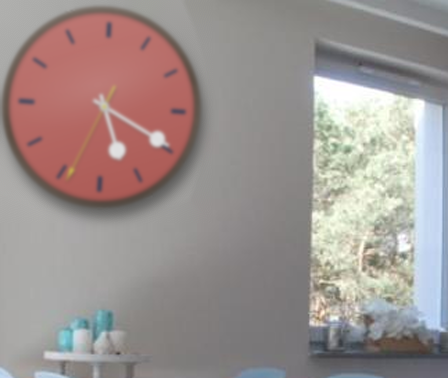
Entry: 5,19,34
